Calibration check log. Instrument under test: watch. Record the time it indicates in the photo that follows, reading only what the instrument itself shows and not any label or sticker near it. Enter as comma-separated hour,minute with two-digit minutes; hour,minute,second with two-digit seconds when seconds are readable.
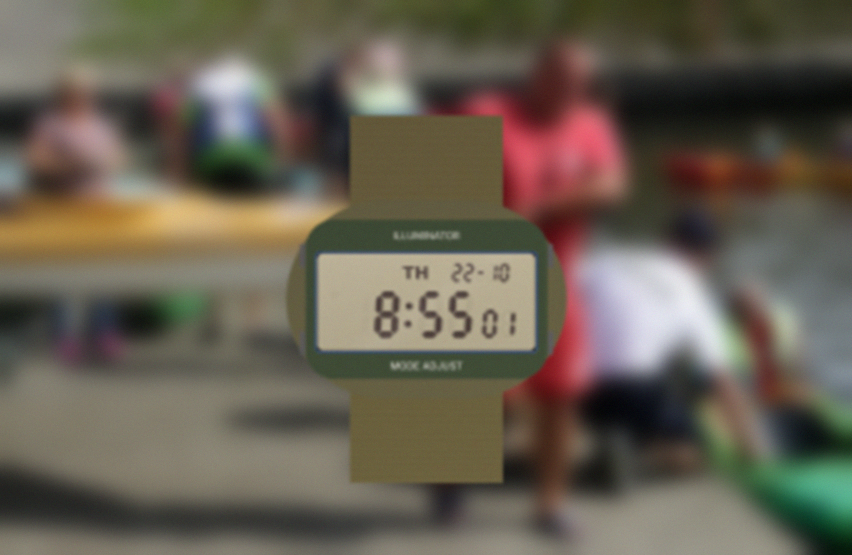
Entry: 8,55,01
